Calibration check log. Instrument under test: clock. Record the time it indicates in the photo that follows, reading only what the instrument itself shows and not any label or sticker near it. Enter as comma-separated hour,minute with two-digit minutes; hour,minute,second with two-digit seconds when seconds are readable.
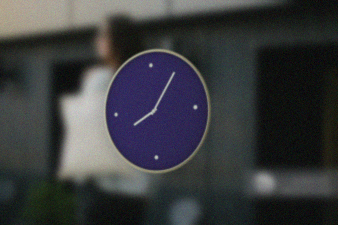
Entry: 8,06
